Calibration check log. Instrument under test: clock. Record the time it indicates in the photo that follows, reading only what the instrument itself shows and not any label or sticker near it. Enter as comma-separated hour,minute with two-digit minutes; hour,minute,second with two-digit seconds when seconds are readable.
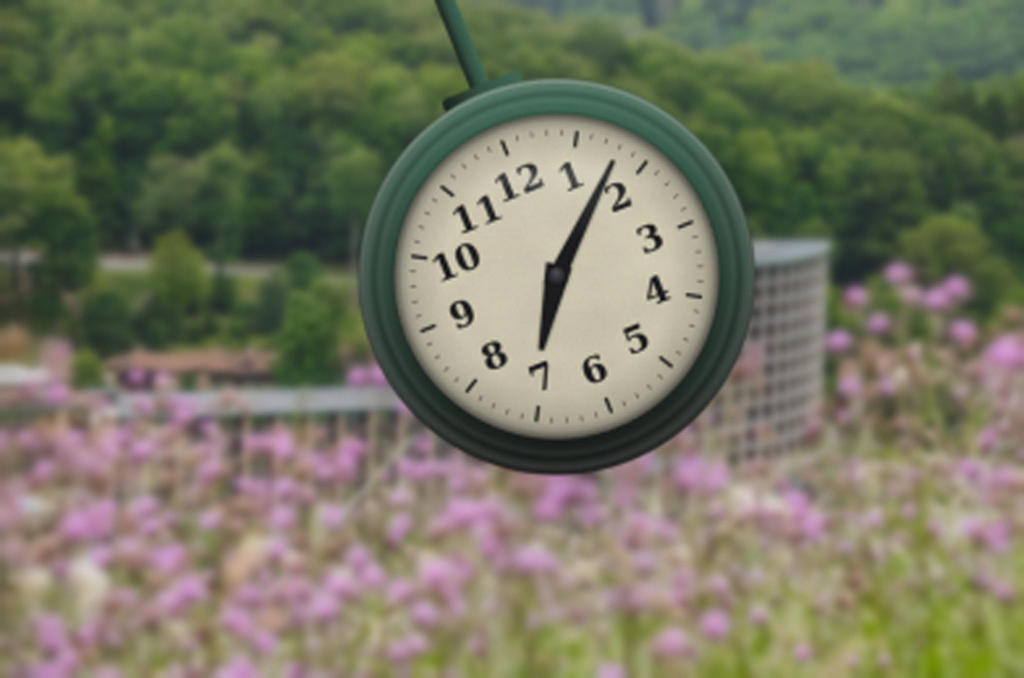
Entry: 7,08
